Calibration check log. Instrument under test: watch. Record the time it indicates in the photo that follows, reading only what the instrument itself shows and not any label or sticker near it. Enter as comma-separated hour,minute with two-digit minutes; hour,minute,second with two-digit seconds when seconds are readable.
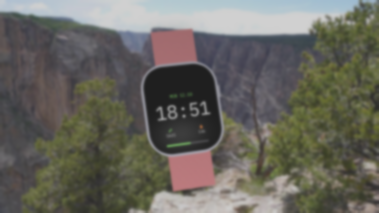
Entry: 18,51
